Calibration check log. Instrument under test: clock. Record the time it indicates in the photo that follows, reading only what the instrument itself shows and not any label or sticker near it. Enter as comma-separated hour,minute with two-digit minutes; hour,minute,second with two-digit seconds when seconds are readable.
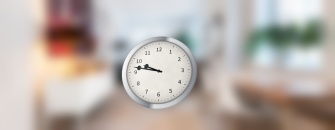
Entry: 9,47
